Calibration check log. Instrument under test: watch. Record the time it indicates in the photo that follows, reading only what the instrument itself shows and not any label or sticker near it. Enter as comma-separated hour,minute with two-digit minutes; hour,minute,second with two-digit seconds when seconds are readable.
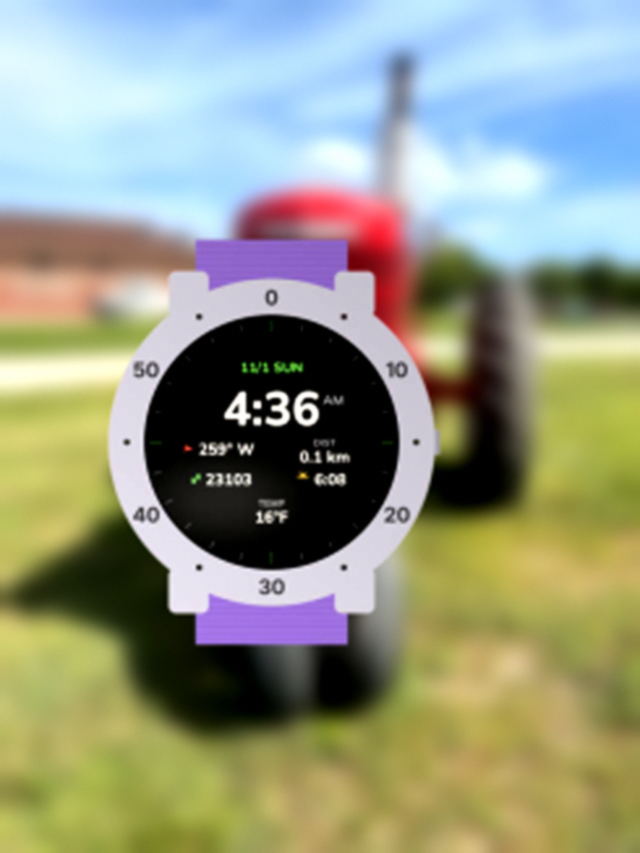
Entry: 4,36
